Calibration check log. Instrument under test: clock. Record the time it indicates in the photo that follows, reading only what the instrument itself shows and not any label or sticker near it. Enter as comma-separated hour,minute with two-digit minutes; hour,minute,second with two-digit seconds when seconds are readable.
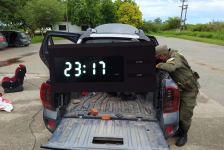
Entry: 23,17
